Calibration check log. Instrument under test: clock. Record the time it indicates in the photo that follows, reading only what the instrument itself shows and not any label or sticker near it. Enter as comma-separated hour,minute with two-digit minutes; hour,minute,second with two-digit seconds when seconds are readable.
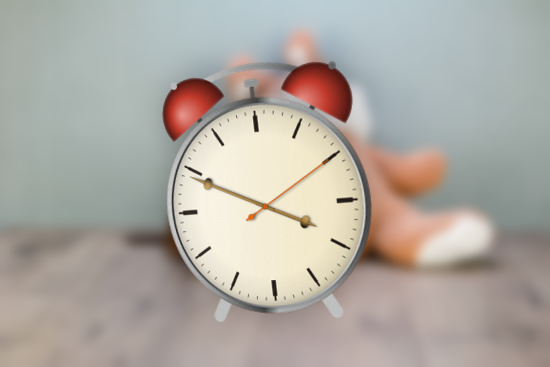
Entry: 3,49,10
